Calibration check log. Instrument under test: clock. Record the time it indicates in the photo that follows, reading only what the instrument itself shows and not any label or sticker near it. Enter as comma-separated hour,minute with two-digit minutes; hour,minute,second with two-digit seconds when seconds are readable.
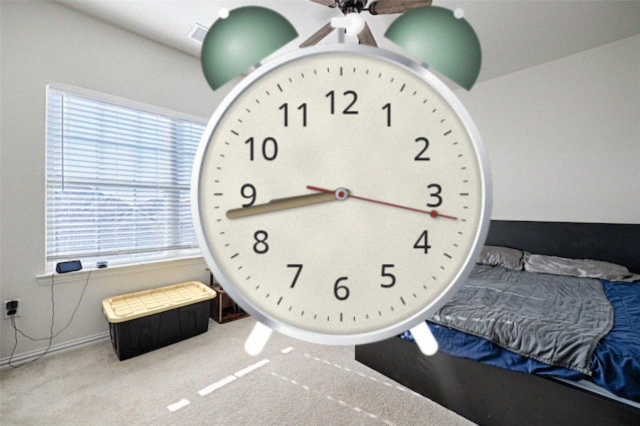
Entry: 8,43,17
